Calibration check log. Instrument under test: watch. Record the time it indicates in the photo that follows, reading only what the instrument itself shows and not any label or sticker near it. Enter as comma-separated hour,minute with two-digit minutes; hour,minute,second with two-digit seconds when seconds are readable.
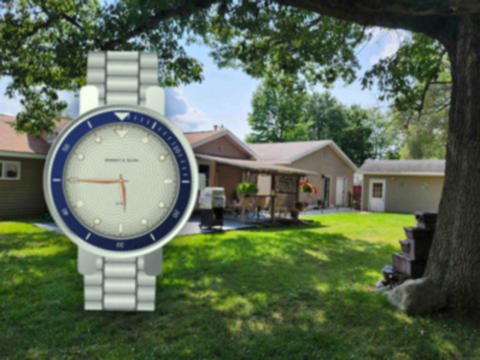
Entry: 5,45
